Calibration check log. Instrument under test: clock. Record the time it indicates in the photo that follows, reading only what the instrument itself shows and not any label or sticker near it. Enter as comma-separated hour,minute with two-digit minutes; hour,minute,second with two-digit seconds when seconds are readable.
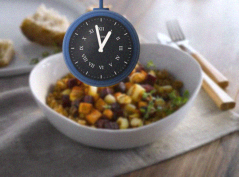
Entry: 12,58
